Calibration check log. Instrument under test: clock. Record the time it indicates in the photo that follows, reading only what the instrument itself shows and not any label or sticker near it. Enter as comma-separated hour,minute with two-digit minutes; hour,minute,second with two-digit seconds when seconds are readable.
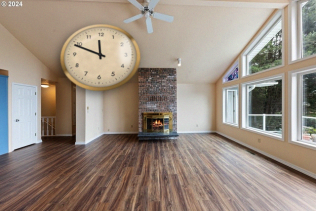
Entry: 11,49
